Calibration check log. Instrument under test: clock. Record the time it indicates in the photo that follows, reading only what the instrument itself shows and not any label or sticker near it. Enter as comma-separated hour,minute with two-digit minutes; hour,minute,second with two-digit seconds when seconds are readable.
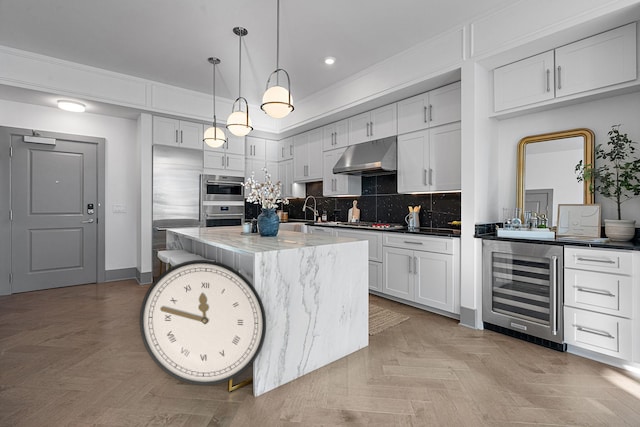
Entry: 11,47
